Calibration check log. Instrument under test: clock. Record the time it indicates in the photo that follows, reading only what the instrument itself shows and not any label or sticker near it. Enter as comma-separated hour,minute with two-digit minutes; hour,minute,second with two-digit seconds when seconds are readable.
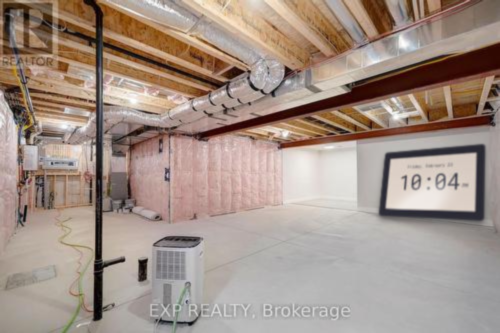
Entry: 10,04
